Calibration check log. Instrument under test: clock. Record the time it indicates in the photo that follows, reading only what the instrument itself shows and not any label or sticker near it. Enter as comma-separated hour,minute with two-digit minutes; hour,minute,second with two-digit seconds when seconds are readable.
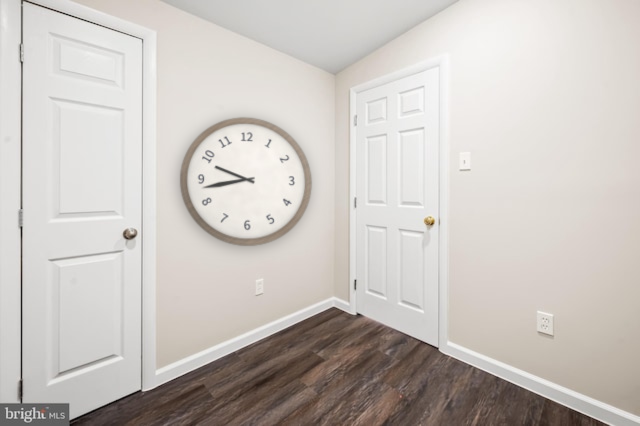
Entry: 9,43
